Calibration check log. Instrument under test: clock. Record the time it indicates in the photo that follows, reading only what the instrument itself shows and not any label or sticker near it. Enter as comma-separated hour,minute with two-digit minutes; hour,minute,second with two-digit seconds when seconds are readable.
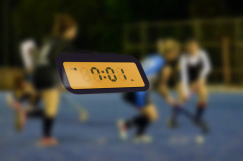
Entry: 7,01
